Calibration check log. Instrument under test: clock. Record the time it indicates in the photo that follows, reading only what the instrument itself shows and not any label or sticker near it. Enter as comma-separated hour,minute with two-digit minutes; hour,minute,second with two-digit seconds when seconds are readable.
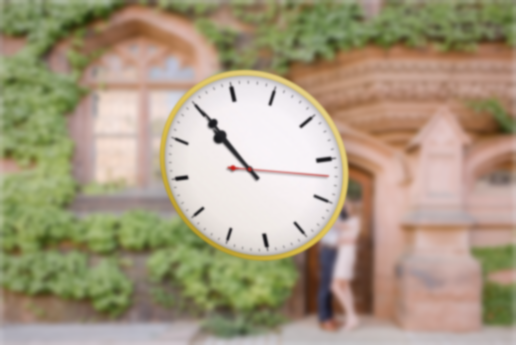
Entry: 10,55,17
